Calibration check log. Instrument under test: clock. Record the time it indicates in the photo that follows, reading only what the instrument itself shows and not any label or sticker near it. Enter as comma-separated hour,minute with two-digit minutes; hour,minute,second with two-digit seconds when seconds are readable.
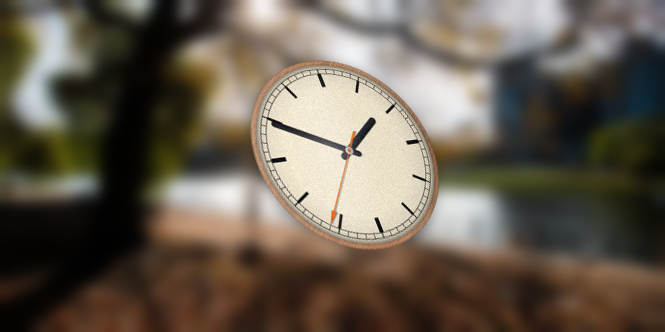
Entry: 1,49,36
